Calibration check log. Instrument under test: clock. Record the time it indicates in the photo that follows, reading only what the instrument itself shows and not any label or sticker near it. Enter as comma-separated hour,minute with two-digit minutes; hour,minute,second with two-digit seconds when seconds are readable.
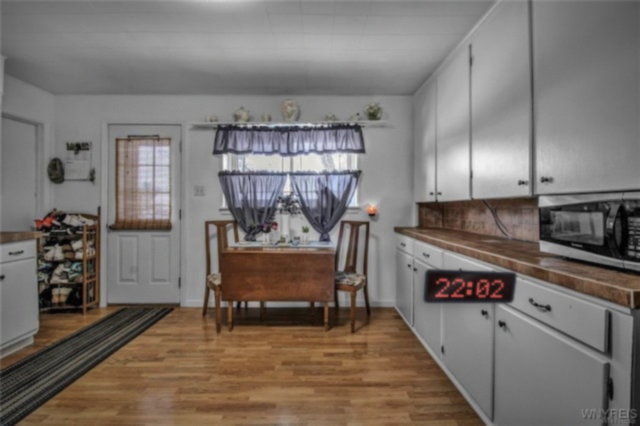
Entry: 22,02
